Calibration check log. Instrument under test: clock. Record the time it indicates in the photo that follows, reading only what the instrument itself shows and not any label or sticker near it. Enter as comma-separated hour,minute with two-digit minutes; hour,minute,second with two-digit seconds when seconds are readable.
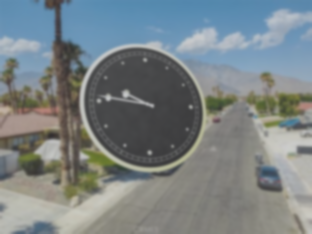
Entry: 9,46
